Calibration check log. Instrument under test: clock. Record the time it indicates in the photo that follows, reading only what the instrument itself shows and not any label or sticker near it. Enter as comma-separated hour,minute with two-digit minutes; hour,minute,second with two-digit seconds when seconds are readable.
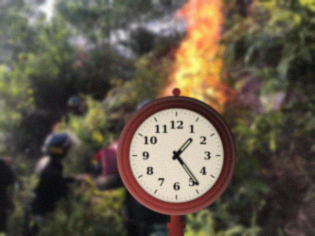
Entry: 1,24
